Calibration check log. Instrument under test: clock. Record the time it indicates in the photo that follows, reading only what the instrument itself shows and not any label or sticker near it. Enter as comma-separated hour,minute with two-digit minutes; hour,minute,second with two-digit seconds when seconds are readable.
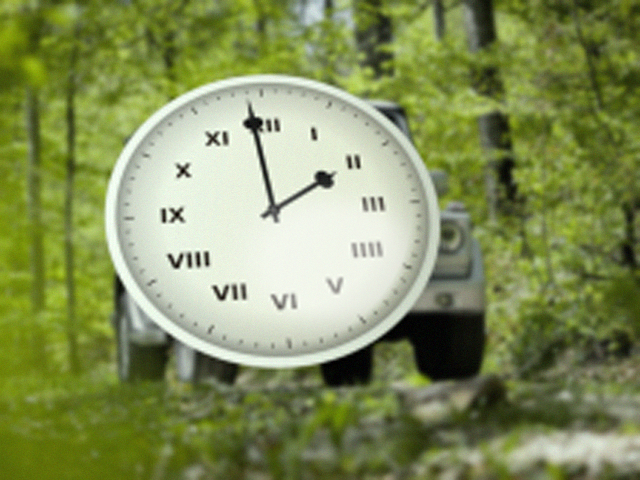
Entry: 1,59
